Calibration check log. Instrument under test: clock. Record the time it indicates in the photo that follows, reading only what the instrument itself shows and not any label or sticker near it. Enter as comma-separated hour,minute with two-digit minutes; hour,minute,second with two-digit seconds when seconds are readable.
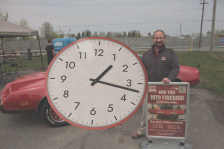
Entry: 1,17
